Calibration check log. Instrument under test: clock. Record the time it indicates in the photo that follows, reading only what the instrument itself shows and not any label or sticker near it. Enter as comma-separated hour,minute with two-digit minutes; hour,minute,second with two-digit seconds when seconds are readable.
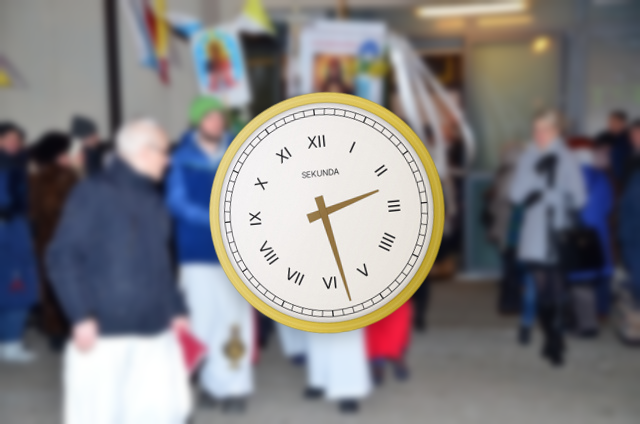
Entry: 2,28
